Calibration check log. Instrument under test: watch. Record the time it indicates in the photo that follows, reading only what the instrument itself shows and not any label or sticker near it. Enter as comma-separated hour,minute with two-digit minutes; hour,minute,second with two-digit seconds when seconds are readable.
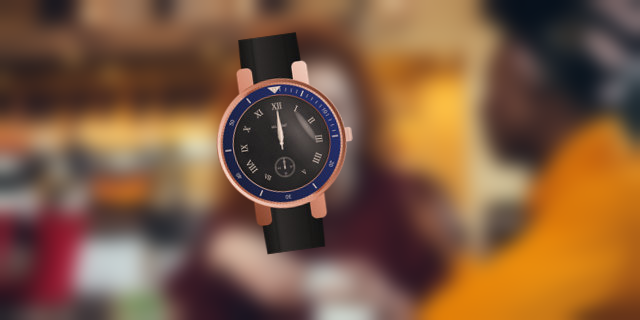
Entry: 12,00
